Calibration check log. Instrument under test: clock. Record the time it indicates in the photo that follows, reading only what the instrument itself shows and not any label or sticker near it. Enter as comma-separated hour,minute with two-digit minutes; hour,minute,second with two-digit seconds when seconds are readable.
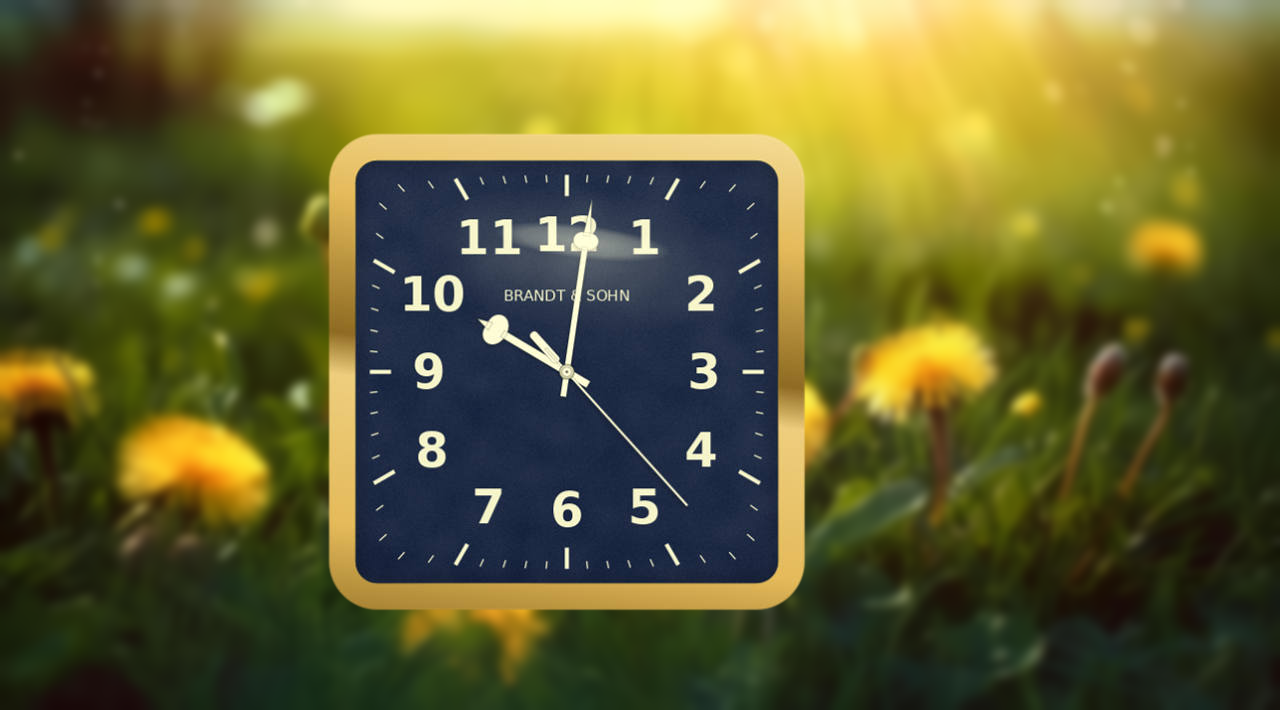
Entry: 10,01,23
